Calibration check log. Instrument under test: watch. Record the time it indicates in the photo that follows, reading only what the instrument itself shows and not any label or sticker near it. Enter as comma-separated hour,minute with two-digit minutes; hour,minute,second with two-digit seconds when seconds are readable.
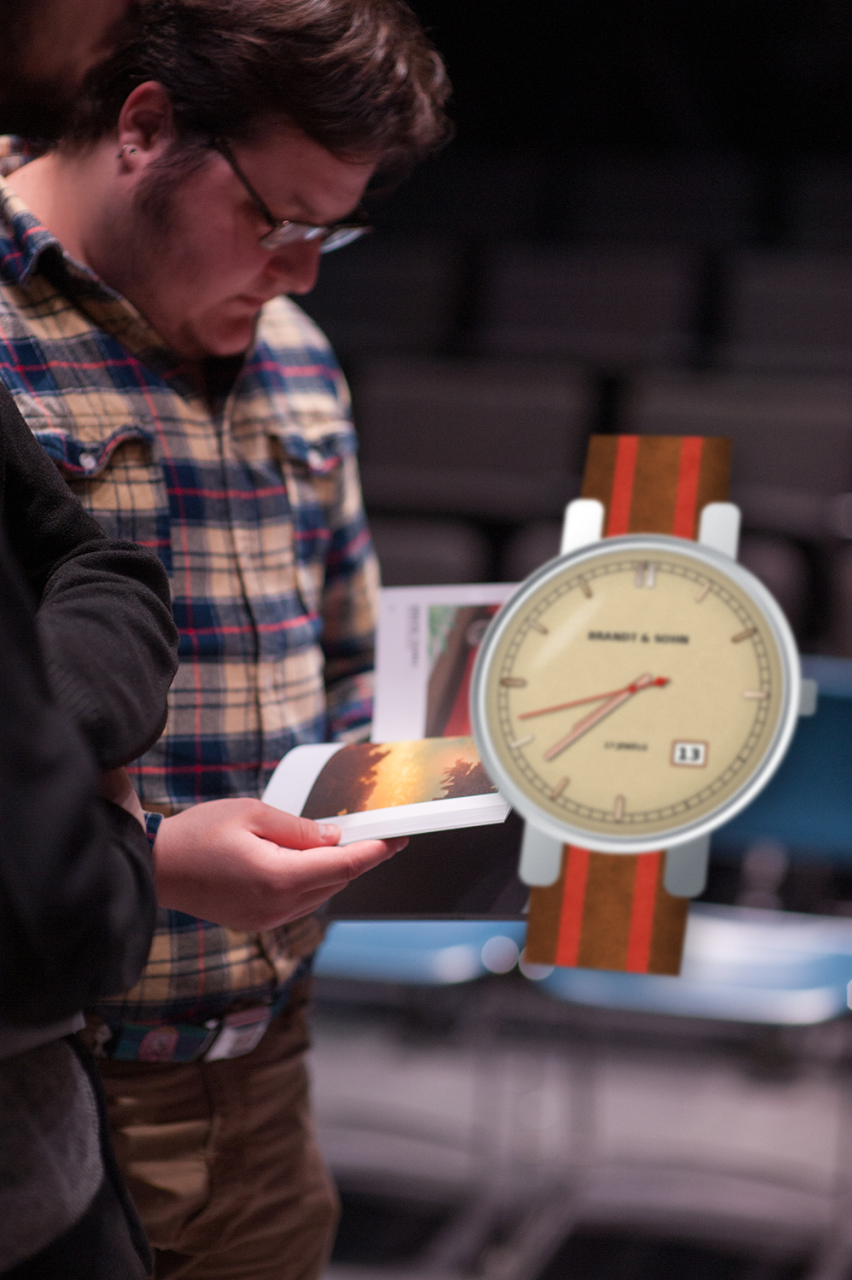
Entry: 7,37,42
